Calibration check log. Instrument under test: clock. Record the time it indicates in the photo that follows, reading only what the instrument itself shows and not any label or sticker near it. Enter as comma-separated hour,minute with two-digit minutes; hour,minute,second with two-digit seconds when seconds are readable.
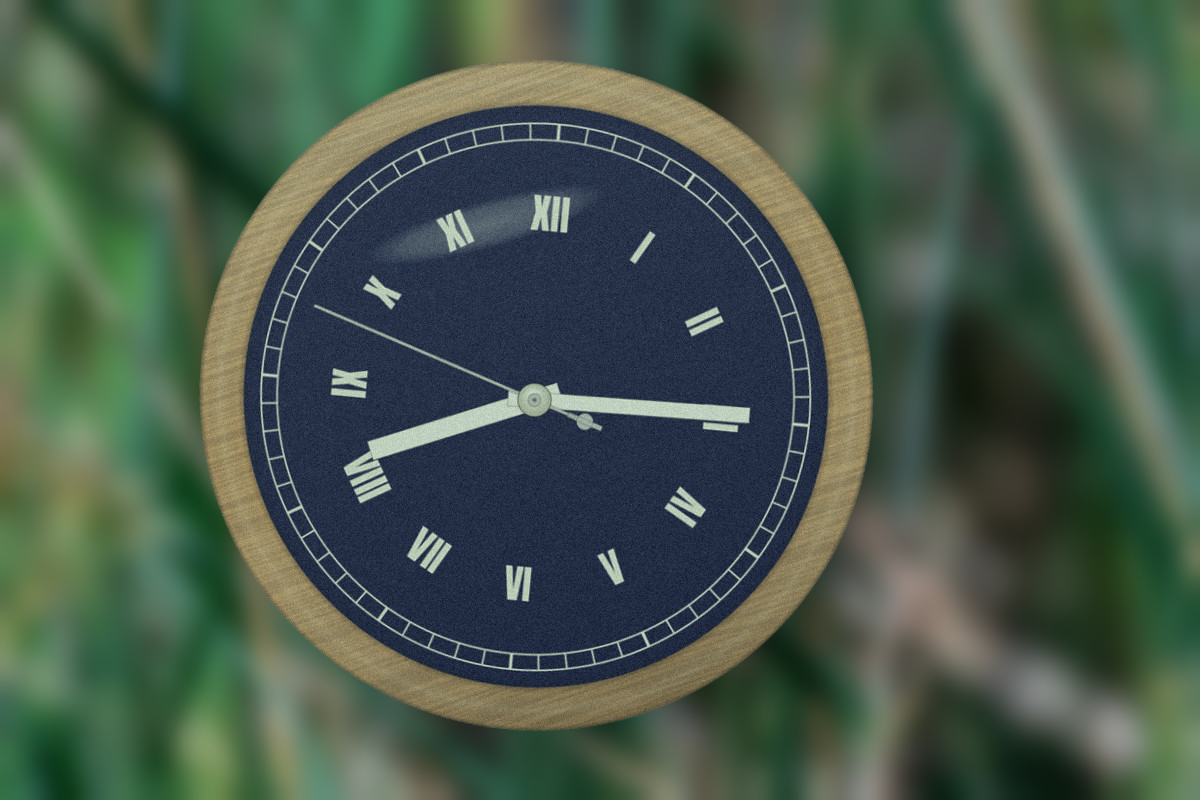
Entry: 8,14,48
